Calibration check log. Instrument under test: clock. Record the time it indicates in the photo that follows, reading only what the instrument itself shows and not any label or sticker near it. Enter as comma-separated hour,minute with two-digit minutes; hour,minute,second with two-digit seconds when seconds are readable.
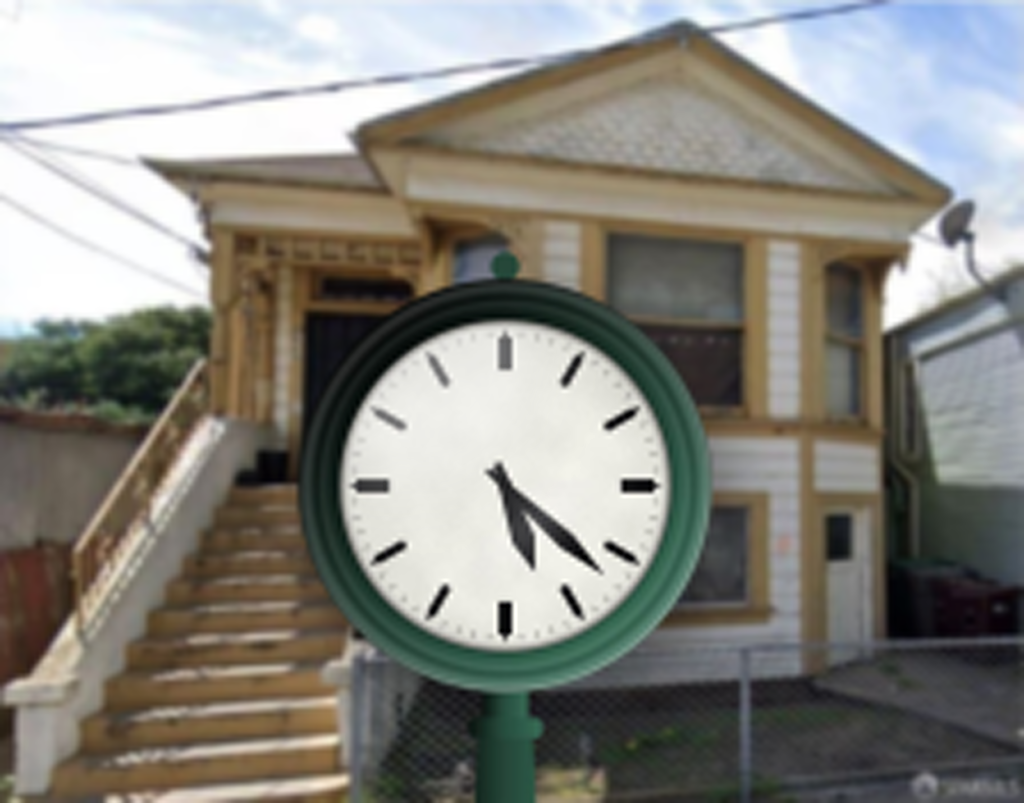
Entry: 5,22
